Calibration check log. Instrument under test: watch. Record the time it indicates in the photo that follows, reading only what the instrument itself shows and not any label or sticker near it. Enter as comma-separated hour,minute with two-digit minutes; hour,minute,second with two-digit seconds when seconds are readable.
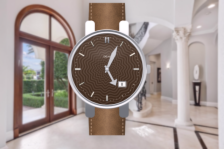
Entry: 5,04
